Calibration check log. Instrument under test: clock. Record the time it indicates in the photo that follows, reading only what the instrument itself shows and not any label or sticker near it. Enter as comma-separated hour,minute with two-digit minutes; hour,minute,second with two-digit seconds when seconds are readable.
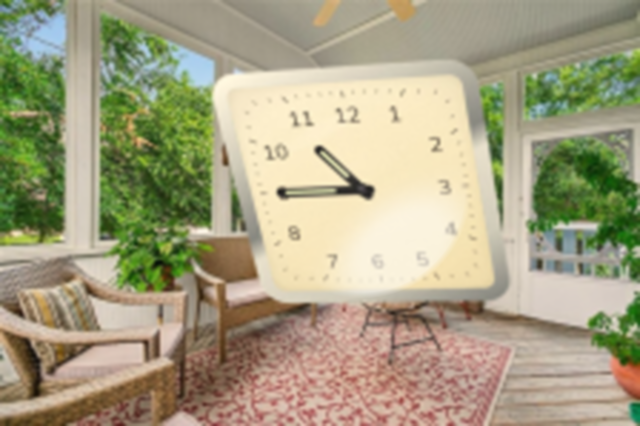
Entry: 10,45
